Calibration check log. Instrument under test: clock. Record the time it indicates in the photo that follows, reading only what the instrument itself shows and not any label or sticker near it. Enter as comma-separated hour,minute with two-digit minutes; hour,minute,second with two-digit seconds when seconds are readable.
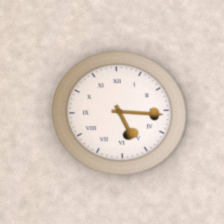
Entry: 5,16
